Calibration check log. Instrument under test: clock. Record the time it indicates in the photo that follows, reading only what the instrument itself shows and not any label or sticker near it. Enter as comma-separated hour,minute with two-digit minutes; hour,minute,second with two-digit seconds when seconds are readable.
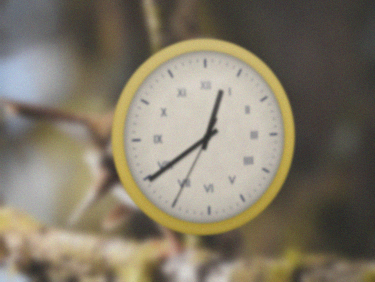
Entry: 12,39,35
